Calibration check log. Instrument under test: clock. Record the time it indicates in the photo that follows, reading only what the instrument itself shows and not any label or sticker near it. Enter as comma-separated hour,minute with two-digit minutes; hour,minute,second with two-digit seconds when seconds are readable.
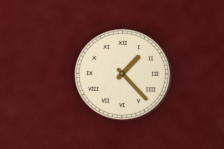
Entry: 1,23
